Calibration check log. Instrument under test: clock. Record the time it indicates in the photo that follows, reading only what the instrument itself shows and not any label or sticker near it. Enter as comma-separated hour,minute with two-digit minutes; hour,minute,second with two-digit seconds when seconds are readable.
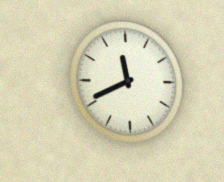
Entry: 11,41
